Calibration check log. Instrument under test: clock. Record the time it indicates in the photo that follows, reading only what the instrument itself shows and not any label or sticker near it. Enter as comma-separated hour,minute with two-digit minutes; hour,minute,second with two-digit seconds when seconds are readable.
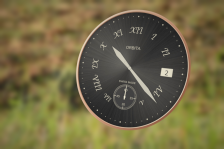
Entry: 10,22
